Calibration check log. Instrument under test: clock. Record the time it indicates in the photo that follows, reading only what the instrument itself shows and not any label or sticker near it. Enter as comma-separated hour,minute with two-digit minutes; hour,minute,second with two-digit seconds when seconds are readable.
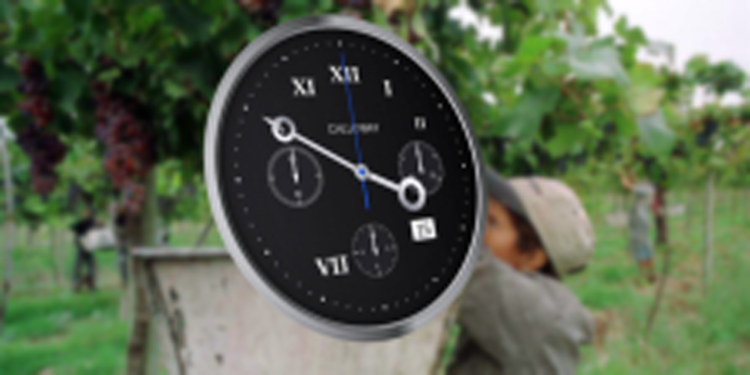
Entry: 3,50
